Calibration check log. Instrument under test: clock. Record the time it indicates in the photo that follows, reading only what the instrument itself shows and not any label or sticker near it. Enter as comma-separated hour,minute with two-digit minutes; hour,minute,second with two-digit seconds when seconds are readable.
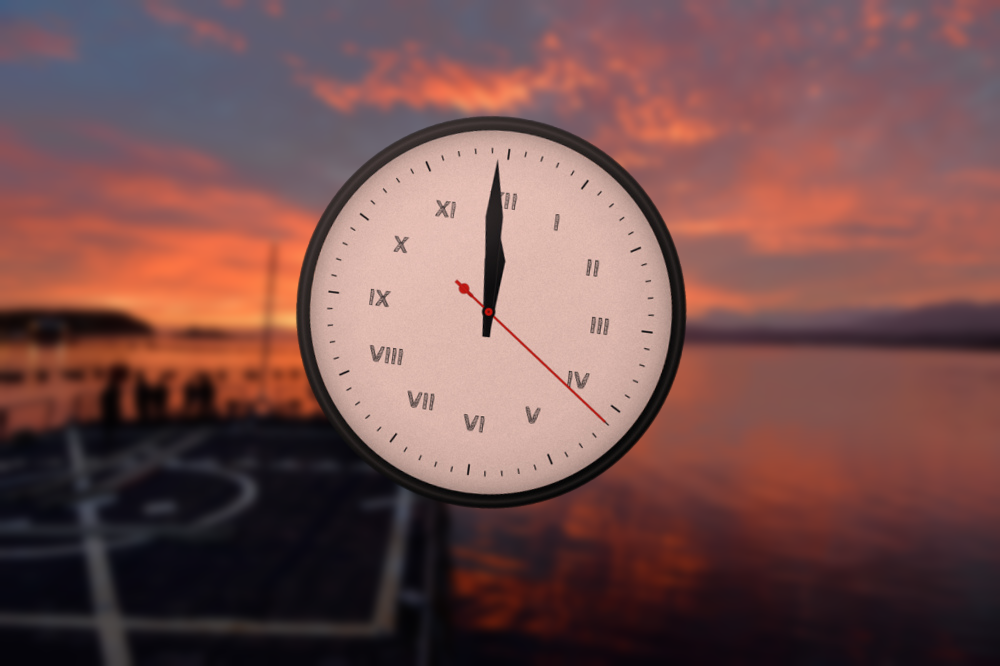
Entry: 11,59,21
